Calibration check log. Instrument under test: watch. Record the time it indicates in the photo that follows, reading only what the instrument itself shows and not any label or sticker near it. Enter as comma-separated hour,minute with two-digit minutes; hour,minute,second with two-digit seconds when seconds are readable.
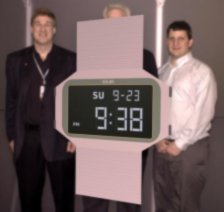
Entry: 9,38
